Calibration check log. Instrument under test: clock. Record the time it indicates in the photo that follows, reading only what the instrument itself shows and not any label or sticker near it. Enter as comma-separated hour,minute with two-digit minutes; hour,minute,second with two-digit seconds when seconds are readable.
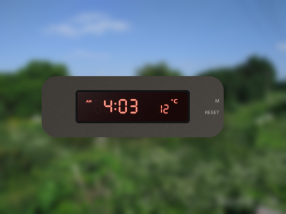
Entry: 4,03
